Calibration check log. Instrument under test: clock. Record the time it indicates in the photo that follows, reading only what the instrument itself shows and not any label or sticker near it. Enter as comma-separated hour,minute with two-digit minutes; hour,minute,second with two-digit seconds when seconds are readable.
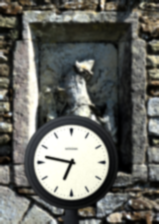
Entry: 6,47
